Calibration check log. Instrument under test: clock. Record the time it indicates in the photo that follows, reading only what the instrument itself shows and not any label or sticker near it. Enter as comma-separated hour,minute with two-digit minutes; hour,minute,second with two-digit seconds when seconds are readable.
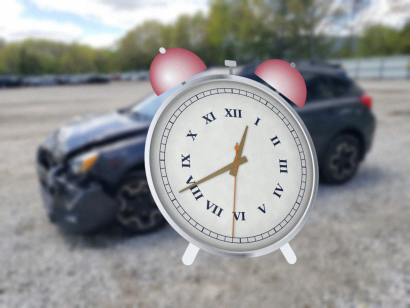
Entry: 12,40,31
